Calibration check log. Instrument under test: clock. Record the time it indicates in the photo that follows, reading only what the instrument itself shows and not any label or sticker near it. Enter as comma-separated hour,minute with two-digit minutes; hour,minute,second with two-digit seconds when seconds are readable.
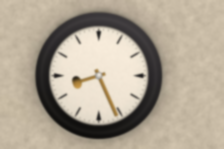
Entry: 8,26
